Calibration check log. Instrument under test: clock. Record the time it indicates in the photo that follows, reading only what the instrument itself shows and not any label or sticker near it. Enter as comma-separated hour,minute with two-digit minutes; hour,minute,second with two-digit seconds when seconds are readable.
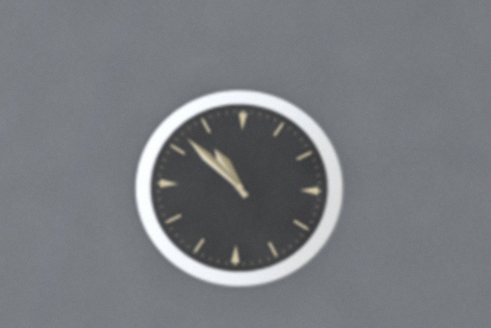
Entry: 10,52
